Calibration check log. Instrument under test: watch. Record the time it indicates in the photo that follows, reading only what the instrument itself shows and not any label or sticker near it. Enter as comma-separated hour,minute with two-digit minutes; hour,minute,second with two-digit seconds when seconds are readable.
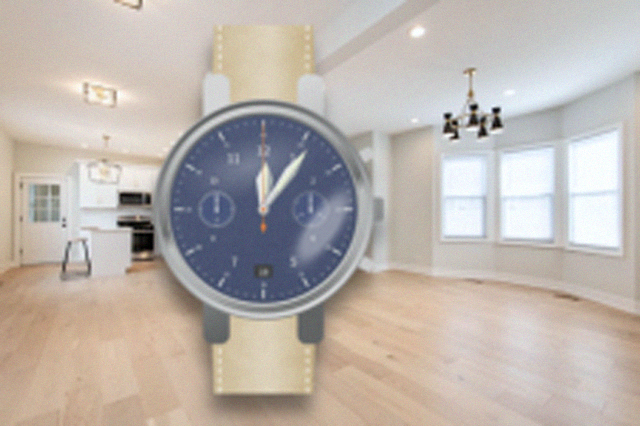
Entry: 12,06
